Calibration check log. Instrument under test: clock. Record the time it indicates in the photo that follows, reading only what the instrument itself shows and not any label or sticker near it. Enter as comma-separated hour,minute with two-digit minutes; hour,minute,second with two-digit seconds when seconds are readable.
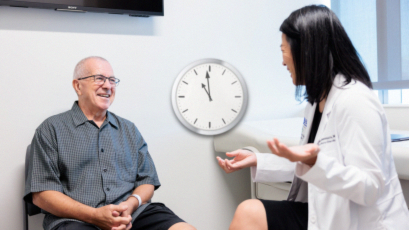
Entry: 10,59
